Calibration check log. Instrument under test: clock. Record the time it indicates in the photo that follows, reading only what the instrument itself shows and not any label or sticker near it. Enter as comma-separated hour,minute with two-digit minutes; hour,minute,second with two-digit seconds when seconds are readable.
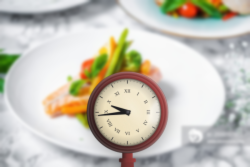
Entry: 9,44
